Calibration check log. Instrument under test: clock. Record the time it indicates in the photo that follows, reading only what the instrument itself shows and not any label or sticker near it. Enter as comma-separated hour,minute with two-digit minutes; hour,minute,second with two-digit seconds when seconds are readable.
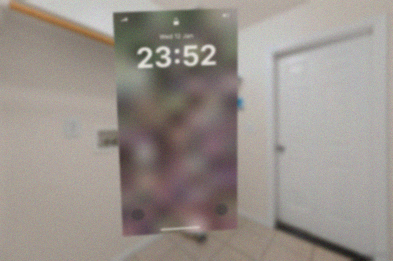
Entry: 23,52
